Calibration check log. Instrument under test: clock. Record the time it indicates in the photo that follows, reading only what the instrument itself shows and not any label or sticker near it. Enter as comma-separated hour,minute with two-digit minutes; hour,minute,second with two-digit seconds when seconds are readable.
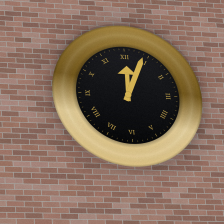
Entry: 12,04
